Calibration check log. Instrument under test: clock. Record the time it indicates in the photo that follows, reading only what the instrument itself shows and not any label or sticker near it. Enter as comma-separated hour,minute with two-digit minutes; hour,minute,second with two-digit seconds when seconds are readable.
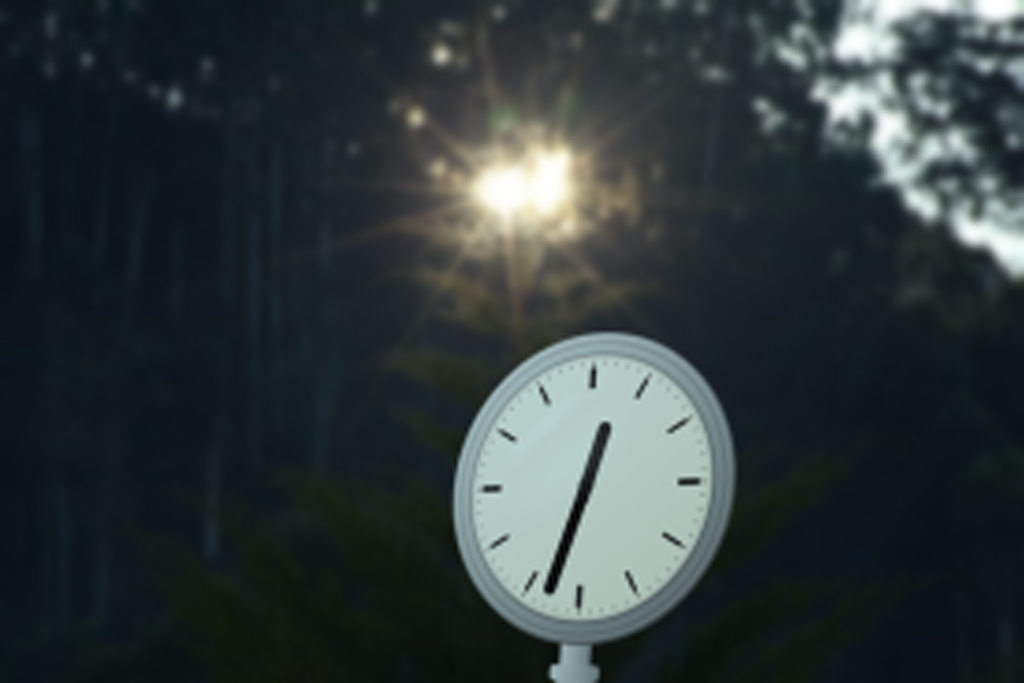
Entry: 12,33
